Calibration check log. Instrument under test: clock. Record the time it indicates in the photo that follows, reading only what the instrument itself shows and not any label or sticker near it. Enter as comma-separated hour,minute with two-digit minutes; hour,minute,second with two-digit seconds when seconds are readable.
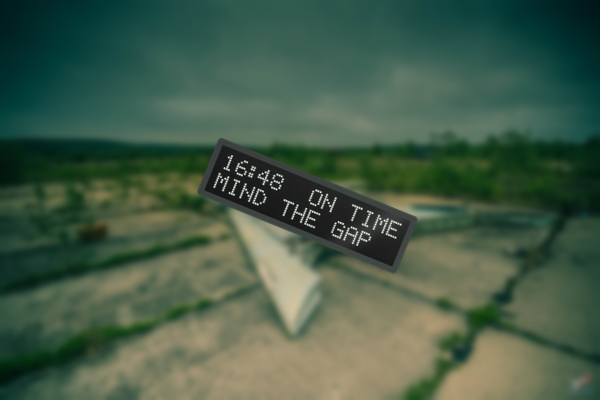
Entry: 16,48
